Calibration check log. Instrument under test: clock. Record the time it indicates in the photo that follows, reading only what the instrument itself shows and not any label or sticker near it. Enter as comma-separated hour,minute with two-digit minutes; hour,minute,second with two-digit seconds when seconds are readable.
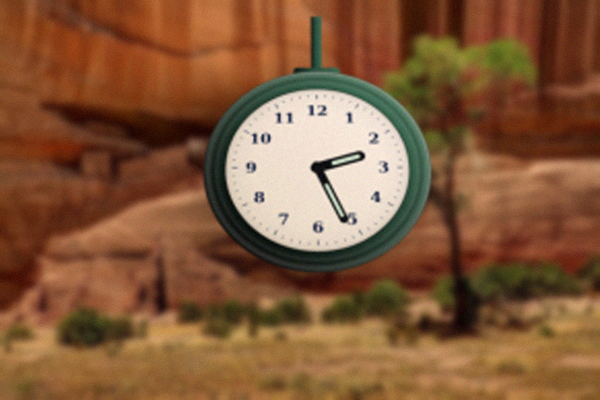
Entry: 2,26
